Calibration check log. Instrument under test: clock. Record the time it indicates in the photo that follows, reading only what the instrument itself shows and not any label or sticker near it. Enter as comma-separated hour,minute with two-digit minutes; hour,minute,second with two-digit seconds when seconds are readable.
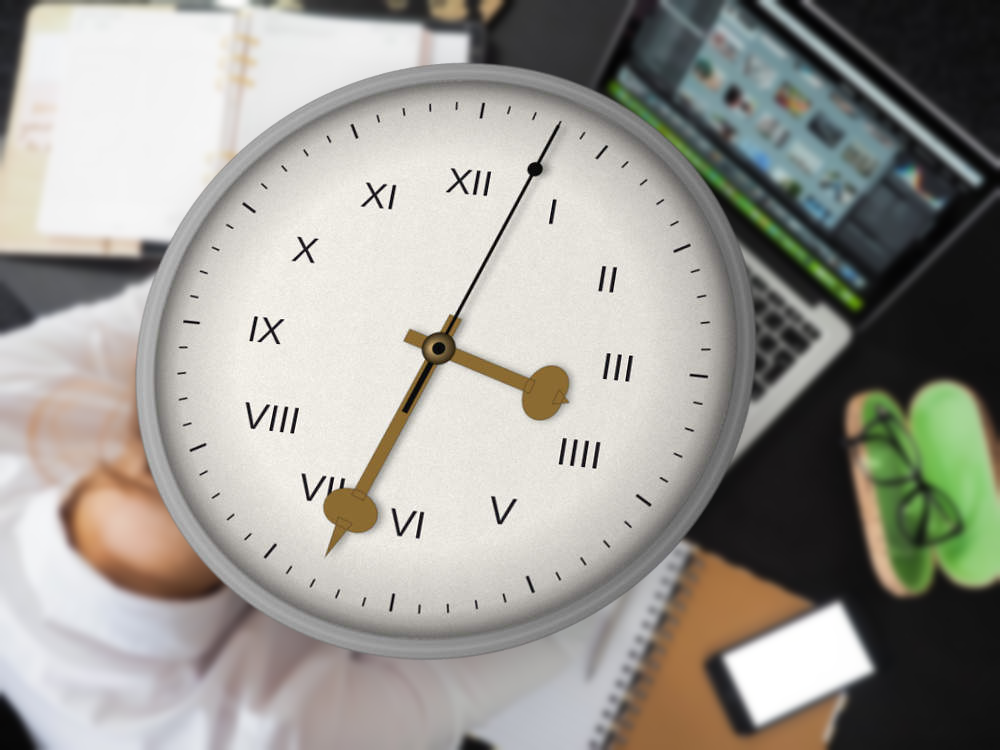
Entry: 3,33,03
